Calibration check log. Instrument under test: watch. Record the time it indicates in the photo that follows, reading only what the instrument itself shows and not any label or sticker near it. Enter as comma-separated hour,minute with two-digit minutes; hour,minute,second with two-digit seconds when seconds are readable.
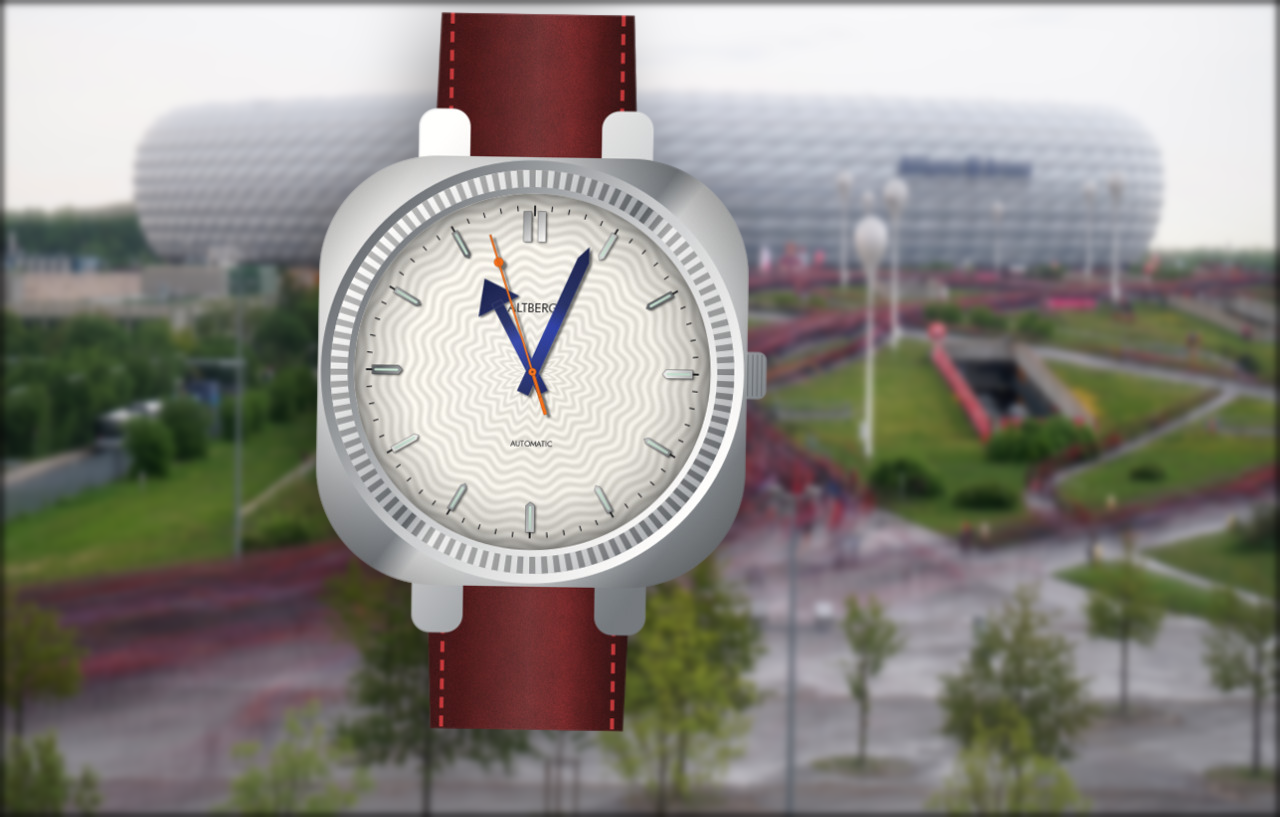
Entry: 11,03,57
